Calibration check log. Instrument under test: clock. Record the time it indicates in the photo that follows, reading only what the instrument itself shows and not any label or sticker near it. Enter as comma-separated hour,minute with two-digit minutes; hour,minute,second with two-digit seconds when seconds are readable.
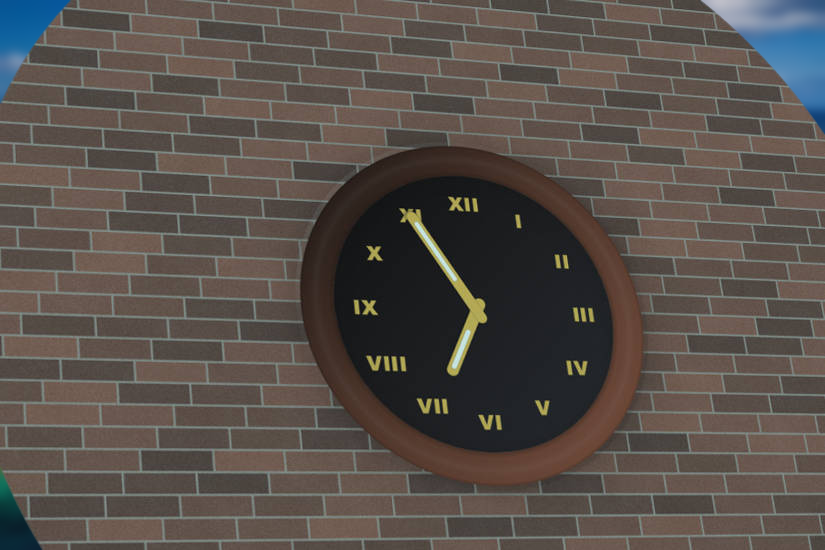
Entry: 6,55
